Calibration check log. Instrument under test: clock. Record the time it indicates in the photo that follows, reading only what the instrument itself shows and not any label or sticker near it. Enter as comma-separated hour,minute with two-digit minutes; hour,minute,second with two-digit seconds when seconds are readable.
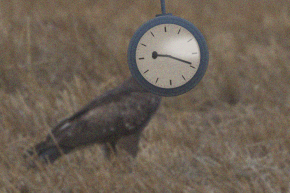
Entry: 9,19
